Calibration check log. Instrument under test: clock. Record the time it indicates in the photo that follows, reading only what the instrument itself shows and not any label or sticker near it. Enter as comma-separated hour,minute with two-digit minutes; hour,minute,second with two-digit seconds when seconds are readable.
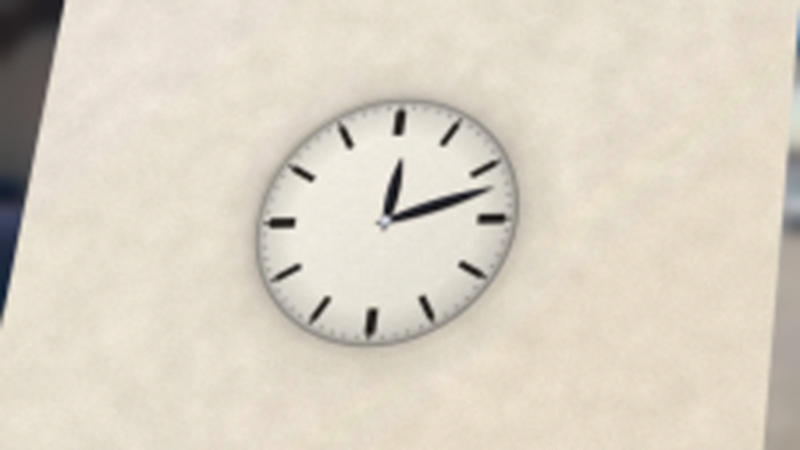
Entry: 12,12
